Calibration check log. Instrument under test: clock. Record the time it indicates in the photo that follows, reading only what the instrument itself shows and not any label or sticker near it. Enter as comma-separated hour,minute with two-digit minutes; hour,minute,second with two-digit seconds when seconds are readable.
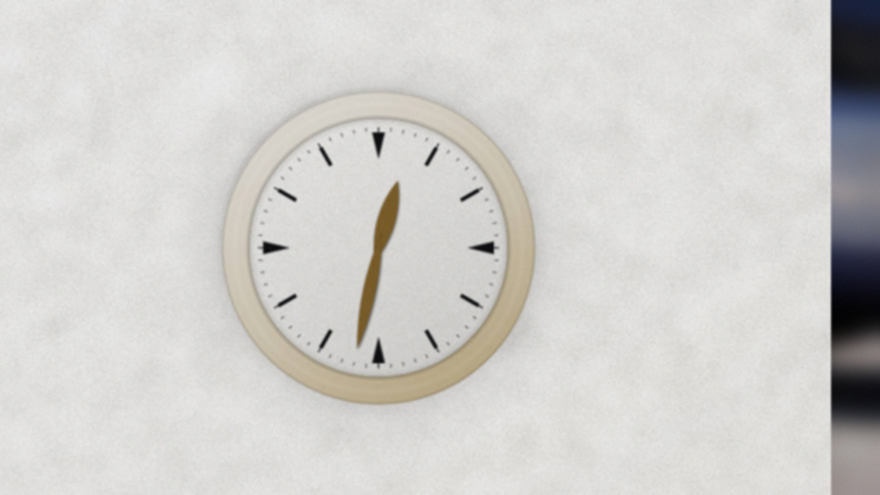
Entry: 12,32
